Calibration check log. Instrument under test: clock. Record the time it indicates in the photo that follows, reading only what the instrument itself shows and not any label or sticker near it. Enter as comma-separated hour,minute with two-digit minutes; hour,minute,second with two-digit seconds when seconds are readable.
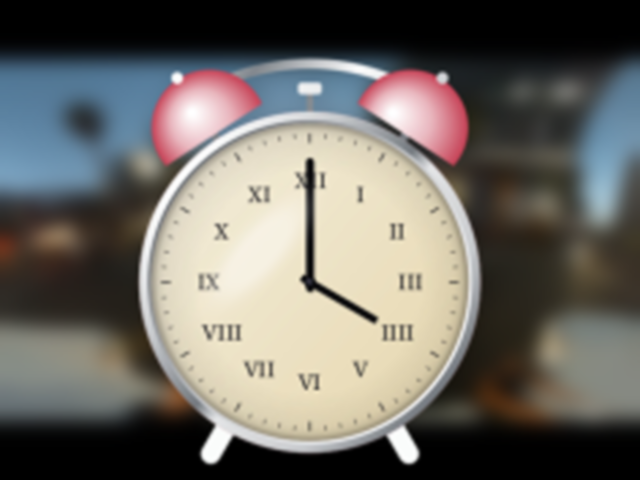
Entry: 4,00
